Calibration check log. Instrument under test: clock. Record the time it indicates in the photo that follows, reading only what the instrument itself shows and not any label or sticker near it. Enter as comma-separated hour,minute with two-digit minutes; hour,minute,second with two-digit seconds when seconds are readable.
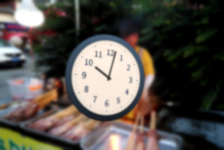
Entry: 10,02
